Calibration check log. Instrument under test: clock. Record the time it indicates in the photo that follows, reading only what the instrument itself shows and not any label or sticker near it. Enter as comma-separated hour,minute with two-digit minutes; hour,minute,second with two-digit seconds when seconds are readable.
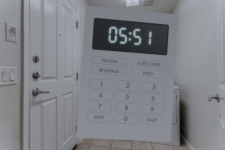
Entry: 5,51
